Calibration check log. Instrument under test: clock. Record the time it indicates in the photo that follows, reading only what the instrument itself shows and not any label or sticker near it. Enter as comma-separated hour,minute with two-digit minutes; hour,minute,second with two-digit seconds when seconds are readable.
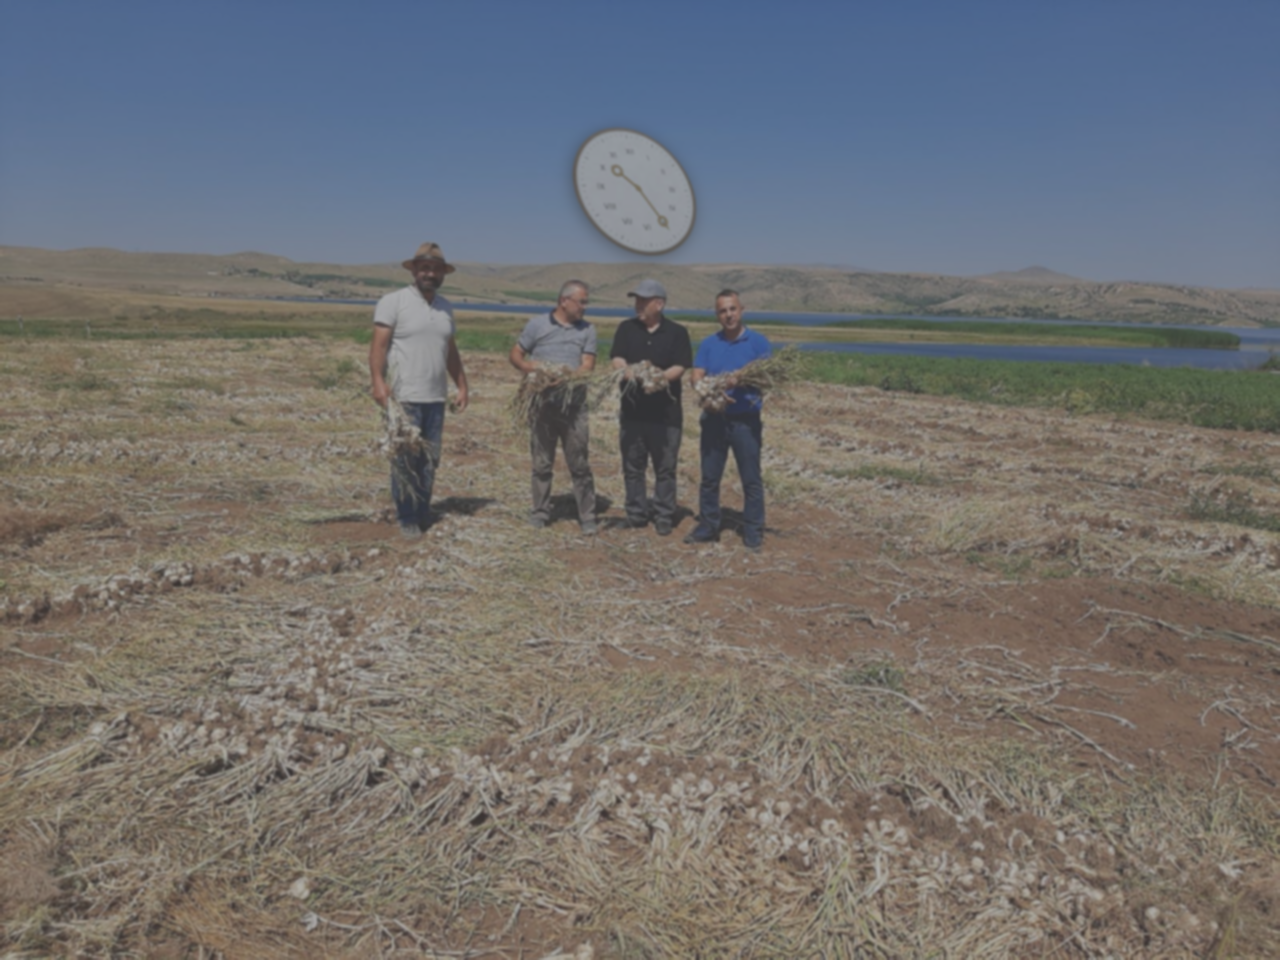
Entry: 10,25
